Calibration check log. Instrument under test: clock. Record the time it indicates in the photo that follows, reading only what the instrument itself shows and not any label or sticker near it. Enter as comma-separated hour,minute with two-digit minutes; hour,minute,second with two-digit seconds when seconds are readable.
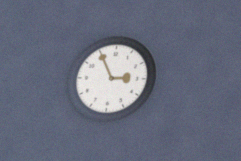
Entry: 2,55
